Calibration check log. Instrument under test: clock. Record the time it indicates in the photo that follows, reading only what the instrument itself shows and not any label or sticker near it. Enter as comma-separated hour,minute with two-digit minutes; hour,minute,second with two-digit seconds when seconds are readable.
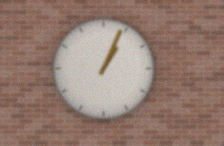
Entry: 1,04
